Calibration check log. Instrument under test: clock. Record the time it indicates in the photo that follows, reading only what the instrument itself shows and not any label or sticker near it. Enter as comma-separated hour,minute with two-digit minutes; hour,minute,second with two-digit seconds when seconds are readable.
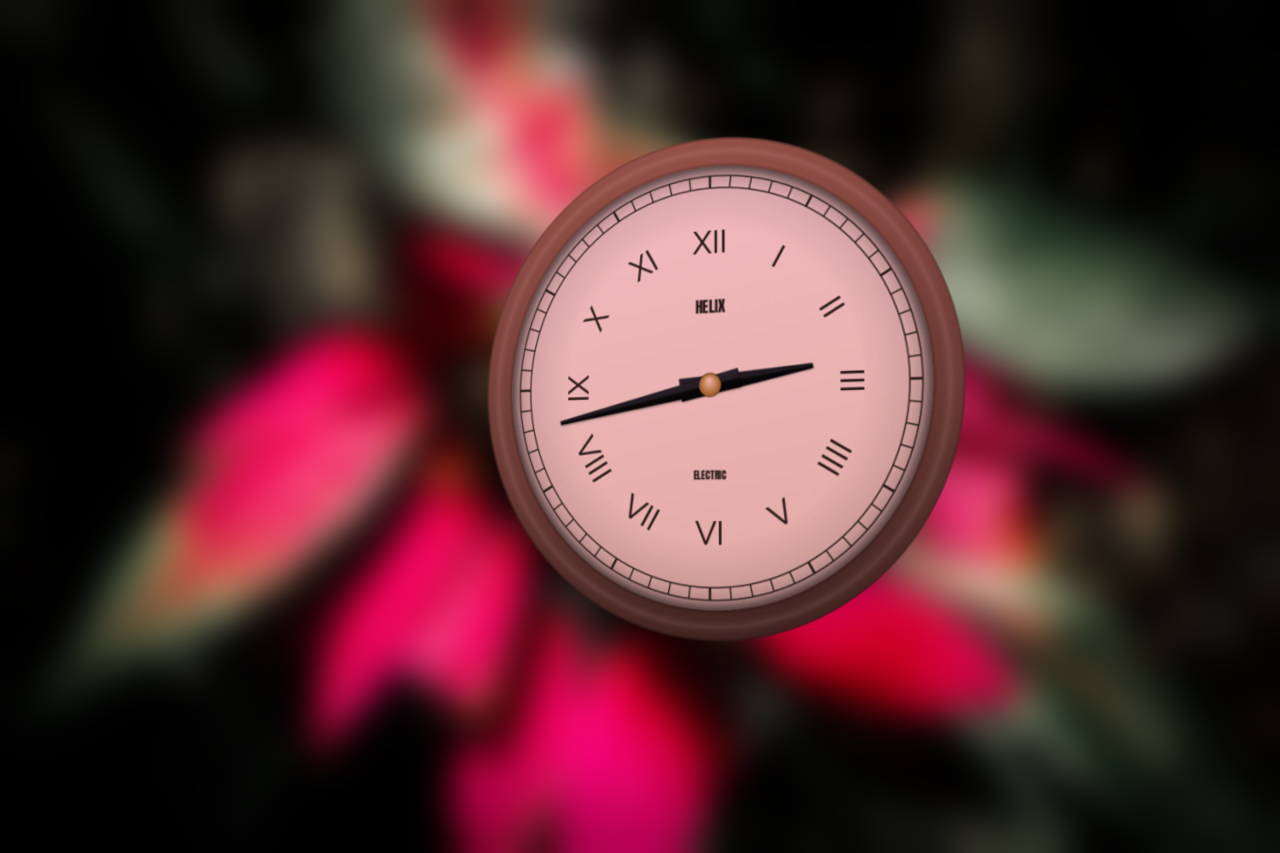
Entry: 2,43
